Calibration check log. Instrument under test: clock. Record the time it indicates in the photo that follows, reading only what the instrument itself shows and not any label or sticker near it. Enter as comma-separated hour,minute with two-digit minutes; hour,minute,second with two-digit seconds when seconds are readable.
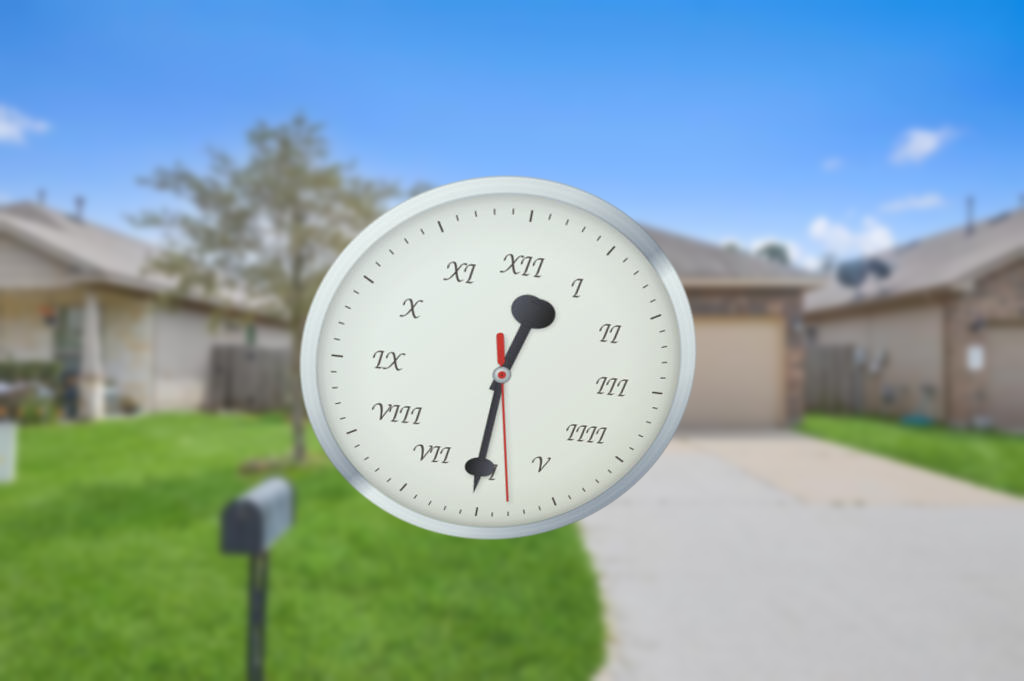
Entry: 12,30,28
